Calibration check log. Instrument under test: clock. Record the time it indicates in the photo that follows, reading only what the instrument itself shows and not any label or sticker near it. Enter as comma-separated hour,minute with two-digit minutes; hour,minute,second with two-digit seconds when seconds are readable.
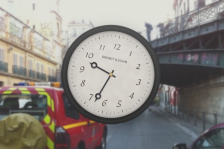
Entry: 9,33
